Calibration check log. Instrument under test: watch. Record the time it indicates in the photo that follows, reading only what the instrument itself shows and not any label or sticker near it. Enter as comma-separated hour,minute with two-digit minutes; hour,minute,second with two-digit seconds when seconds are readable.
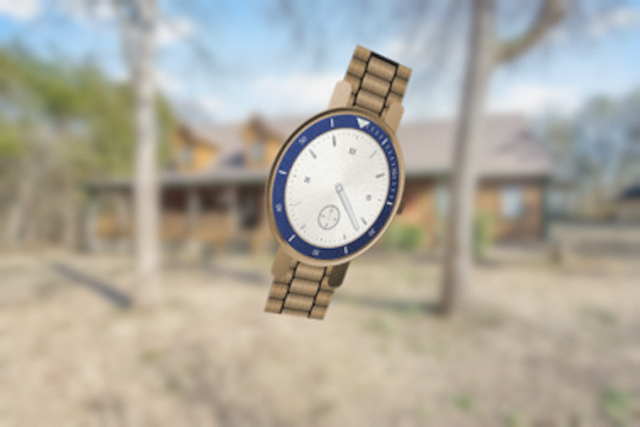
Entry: 4,22
